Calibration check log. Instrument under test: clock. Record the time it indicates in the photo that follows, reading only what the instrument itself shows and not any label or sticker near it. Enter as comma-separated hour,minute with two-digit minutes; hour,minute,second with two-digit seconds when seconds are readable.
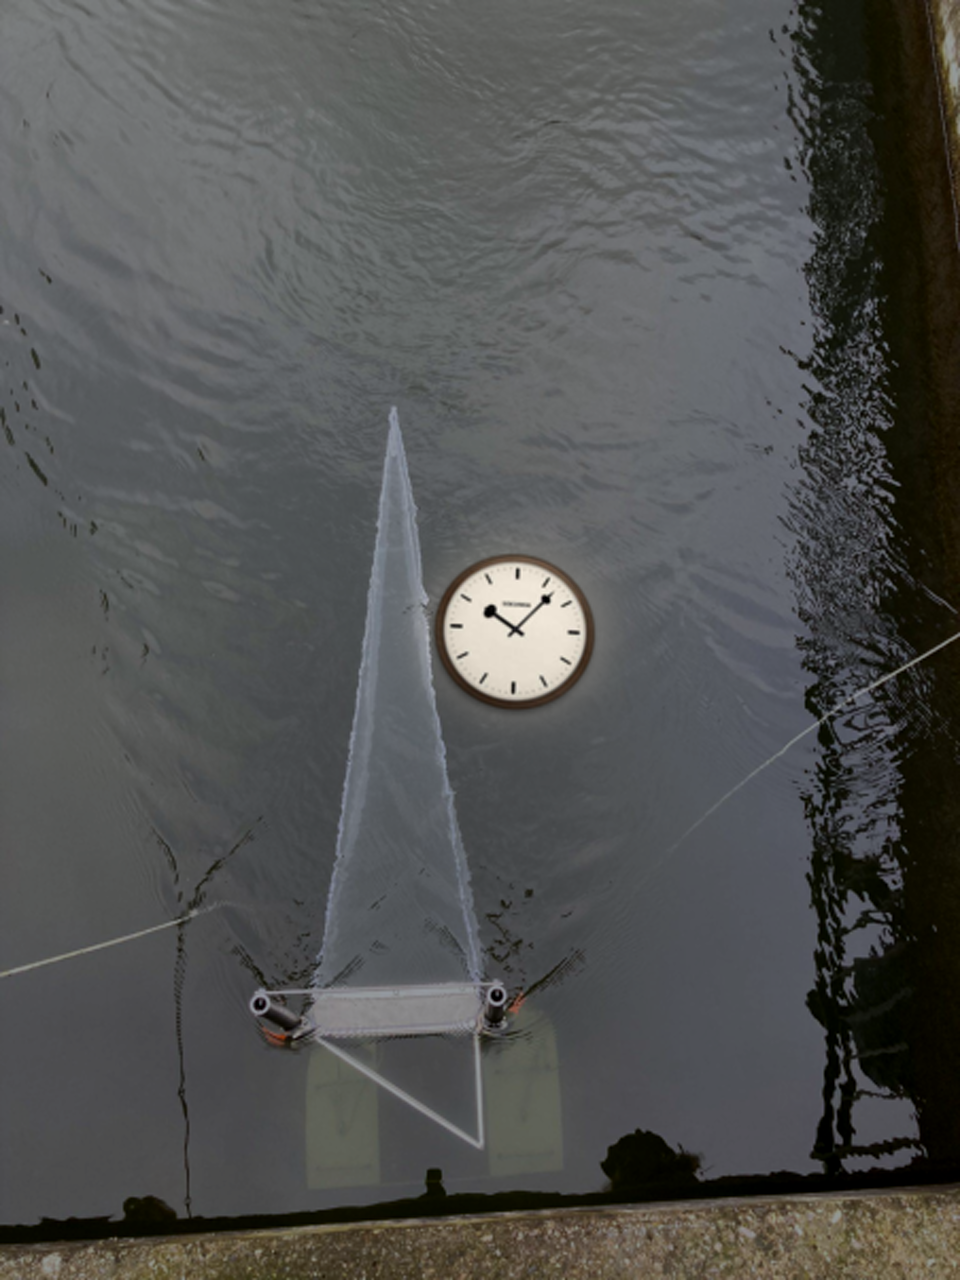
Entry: 10,07
